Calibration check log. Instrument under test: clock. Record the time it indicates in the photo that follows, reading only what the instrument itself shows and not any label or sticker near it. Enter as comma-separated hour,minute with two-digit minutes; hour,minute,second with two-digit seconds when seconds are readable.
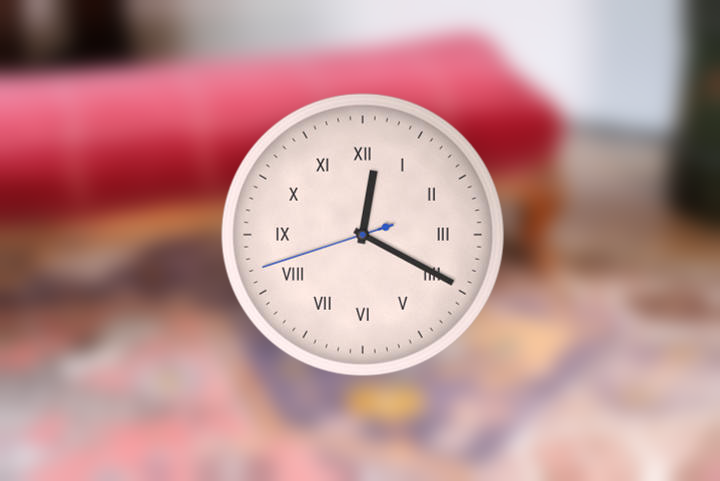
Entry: 12,19,42
